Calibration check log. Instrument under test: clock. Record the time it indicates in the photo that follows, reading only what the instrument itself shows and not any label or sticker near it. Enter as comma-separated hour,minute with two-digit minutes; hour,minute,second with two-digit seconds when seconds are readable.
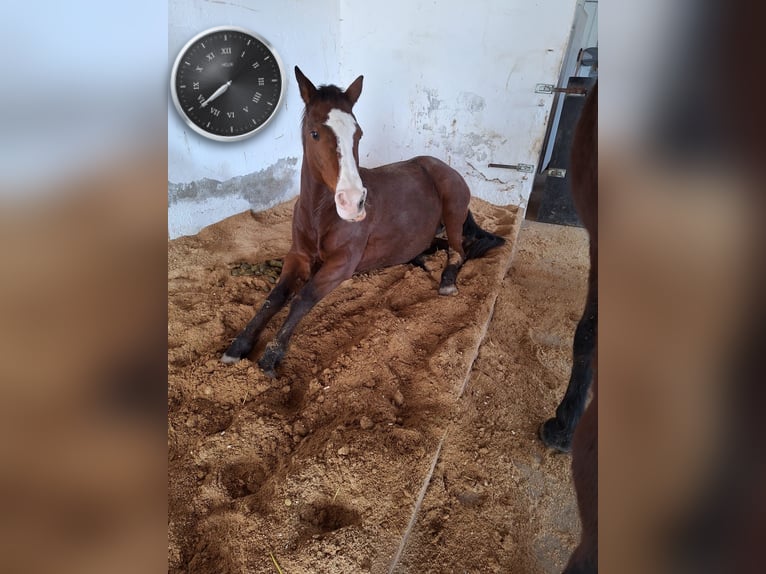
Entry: 7,39
